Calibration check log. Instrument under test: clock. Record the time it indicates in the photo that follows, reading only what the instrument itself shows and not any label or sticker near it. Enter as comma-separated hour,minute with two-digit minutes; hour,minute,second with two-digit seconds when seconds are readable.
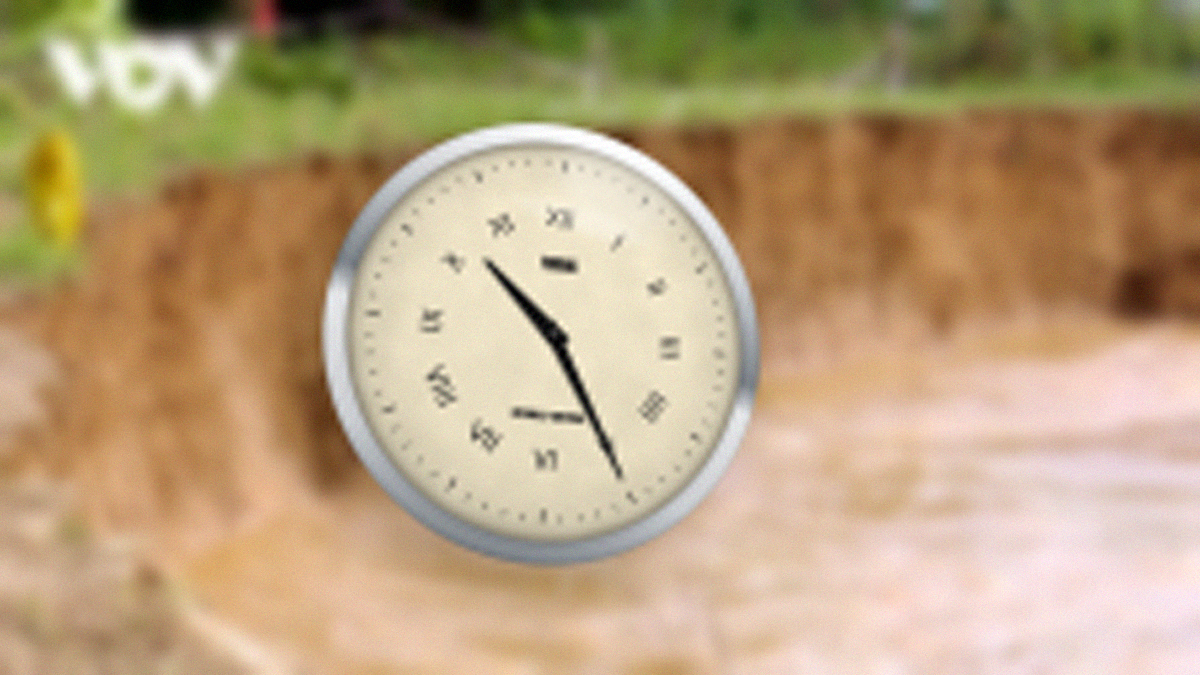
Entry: 10,25
